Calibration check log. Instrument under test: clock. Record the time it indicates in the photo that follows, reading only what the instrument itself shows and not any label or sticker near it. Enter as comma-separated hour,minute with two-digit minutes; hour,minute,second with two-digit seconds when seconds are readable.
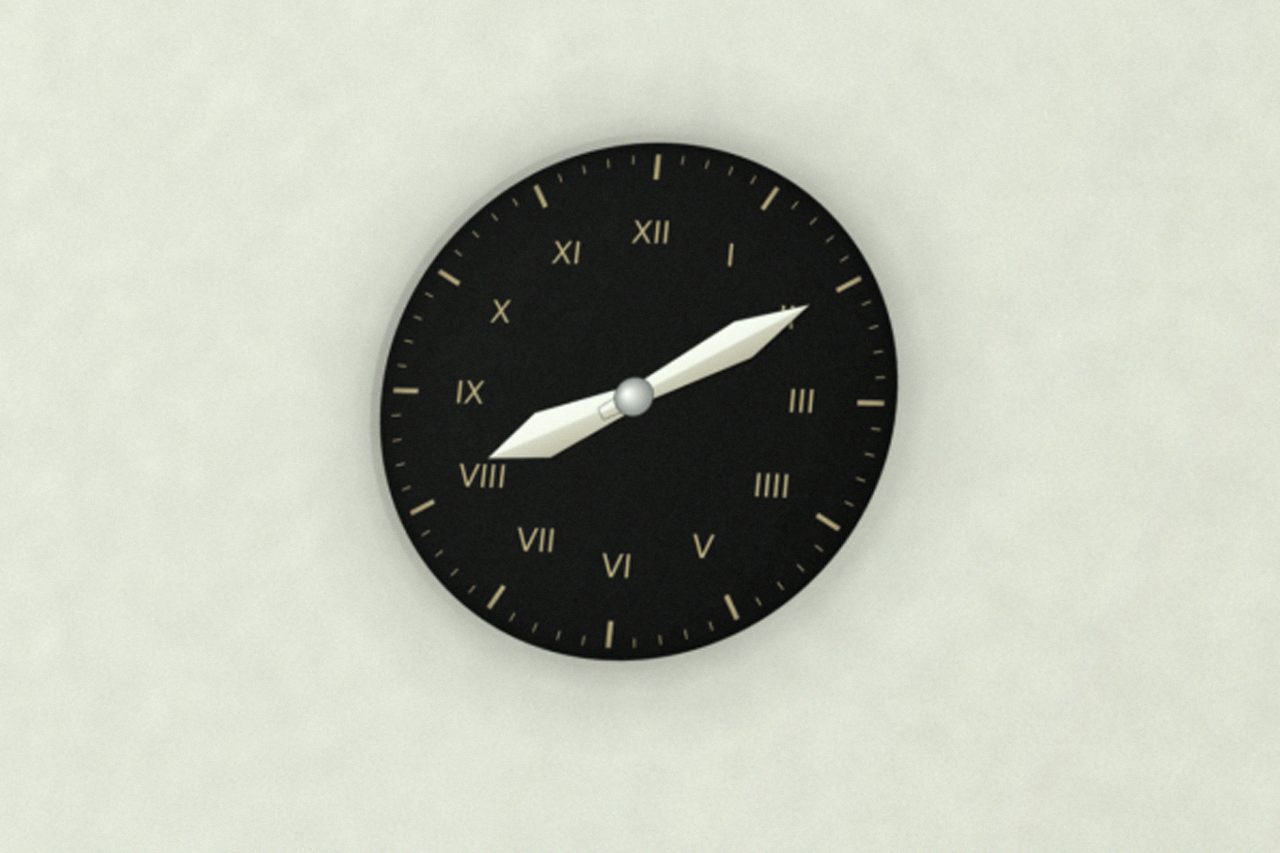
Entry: 8,10
